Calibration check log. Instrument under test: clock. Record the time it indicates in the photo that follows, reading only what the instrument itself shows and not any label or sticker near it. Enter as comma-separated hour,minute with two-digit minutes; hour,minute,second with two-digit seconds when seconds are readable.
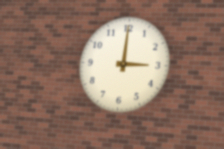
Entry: 3,00
